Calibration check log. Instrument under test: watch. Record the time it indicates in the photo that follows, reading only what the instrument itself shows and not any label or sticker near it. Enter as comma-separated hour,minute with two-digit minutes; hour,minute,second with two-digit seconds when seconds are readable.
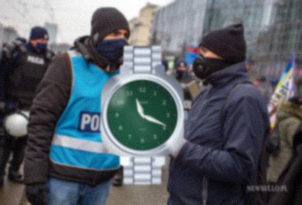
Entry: 11,19
